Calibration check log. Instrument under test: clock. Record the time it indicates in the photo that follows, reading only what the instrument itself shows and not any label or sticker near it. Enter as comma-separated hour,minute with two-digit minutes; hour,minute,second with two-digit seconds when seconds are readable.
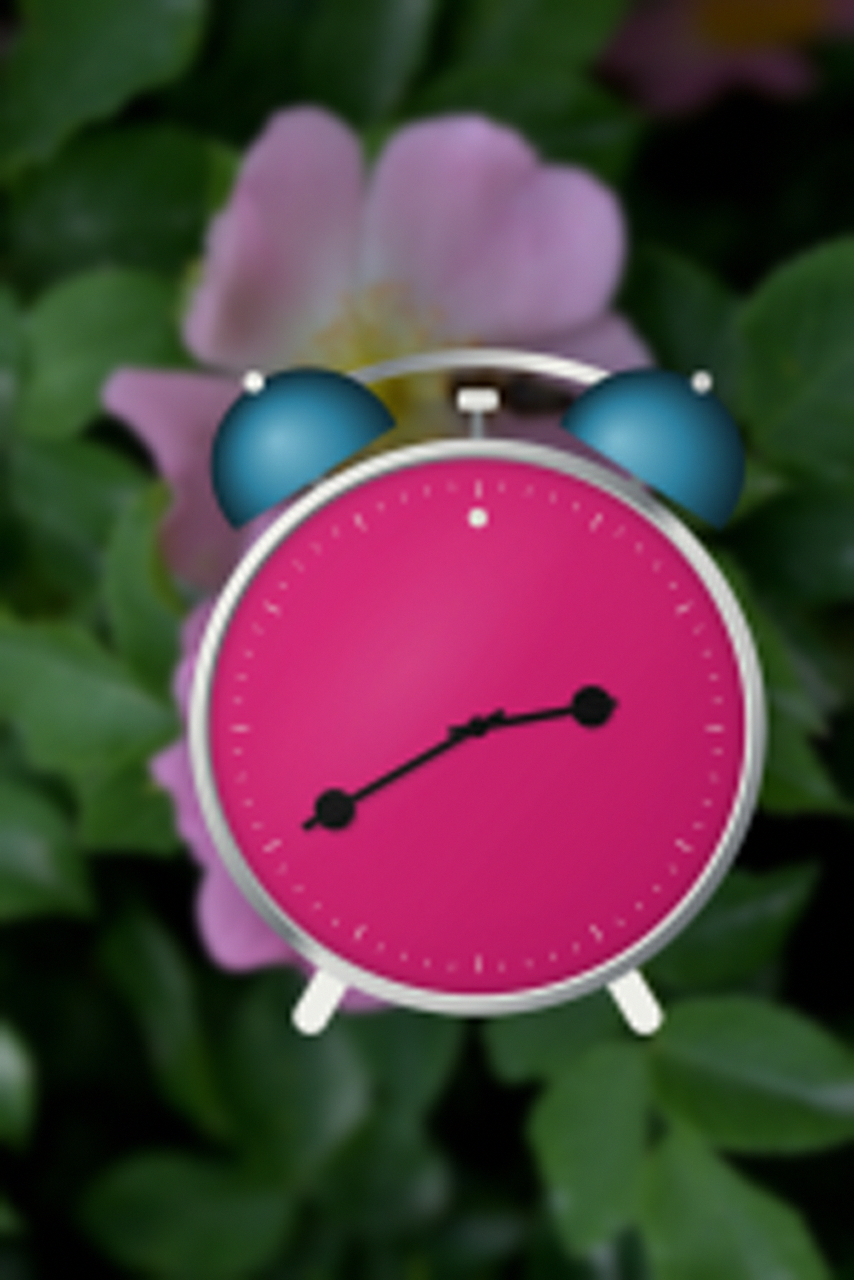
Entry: 2,40
